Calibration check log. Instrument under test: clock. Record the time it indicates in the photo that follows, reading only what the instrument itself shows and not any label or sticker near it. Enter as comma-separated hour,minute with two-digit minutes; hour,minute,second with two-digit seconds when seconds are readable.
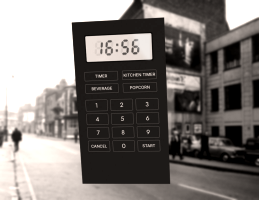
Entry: 16,56
